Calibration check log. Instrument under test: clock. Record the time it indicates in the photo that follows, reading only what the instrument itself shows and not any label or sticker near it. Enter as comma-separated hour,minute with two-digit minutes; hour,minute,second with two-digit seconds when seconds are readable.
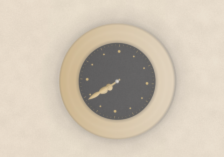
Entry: 7,39
